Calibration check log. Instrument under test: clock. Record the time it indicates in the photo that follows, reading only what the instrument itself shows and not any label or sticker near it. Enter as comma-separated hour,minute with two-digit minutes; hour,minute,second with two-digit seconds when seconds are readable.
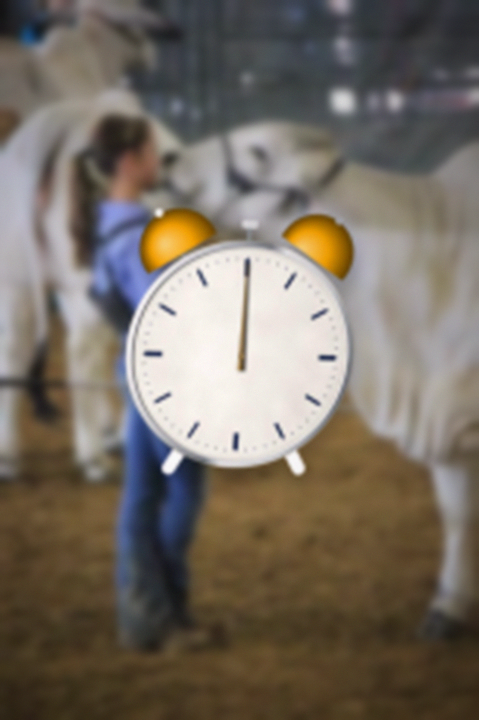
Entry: 12,00
